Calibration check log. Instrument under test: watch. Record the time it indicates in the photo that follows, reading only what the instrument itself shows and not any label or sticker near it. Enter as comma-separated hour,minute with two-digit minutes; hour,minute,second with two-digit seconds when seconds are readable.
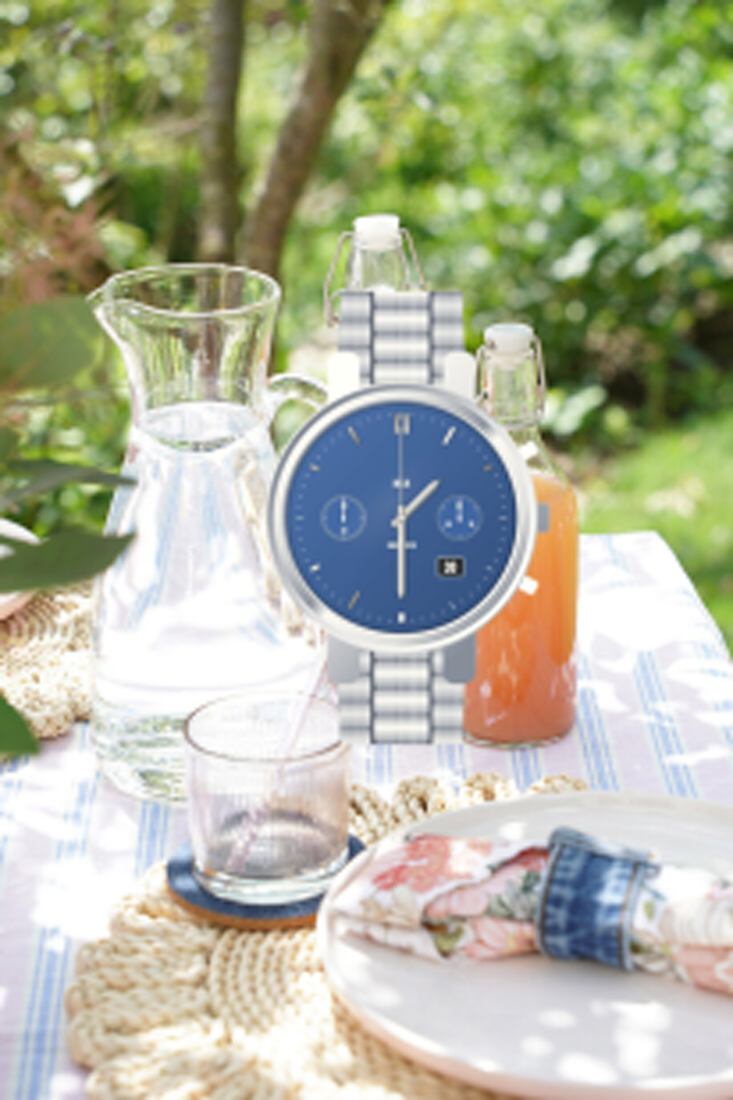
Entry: 1,30
